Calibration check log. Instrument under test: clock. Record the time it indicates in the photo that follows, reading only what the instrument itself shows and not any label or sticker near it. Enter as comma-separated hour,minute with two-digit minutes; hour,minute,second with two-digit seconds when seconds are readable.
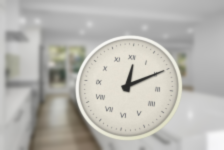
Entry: 12,10
